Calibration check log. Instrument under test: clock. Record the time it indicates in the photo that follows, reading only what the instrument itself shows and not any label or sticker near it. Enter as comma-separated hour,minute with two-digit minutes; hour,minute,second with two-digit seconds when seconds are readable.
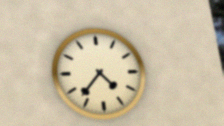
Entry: 4,37
